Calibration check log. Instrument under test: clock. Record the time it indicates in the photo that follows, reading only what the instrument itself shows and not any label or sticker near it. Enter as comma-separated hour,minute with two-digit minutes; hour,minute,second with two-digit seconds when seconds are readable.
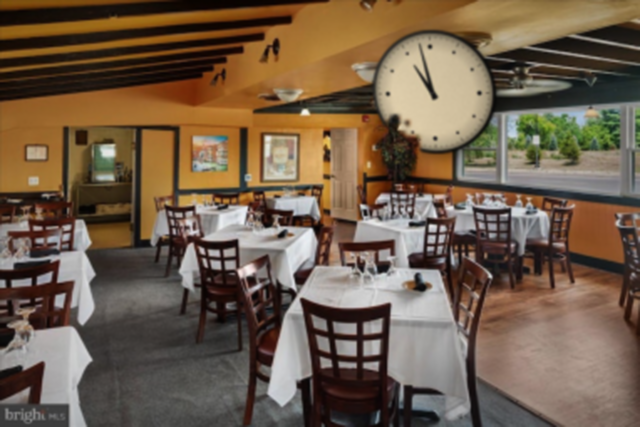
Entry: 10,58
